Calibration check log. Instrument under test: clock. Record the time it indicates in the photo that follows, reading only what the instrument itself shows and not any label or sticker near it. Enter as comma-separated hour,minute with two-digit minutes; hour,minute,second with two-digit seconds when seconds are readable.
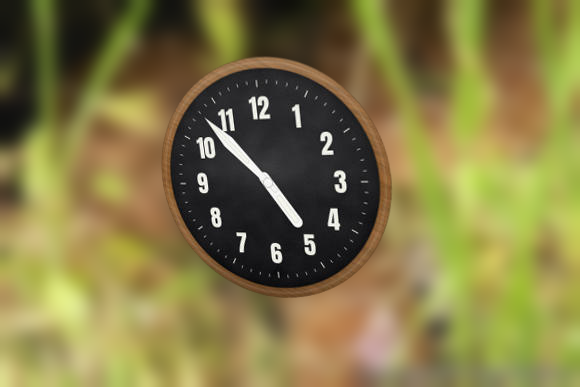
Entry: 4,53
